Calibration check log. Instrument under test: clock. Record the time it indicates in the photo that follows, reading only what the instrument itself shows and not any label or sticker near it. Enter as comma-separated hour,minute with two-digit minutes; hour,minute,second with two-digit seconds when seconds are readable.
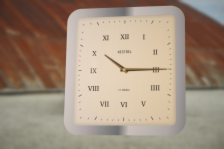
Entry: 10,15
